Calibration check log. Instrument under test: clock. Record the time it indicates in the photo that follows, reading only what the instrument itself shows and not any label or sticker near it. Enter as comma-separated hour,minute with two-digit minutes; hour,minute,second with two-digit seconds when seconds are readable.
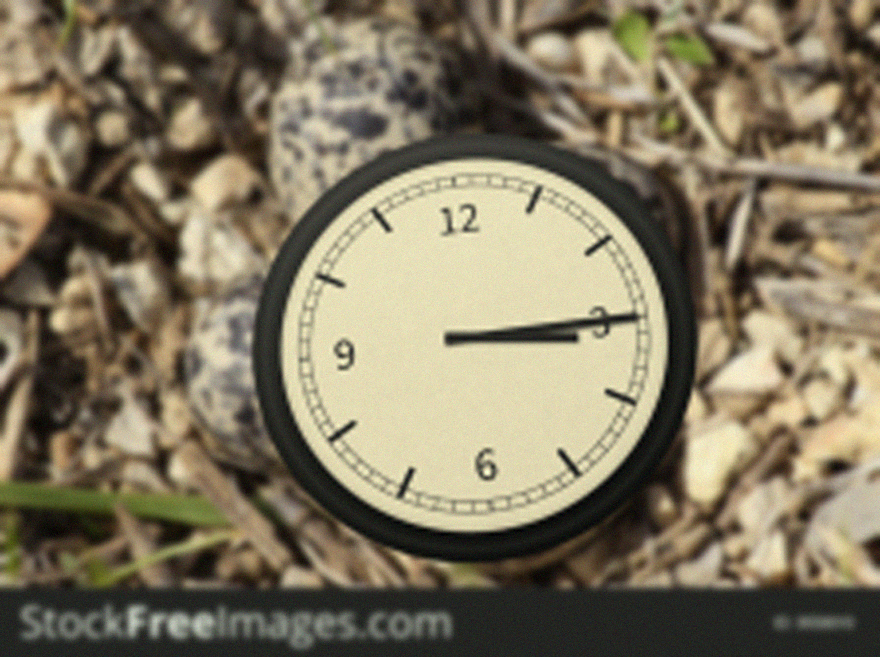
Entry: 3,15
